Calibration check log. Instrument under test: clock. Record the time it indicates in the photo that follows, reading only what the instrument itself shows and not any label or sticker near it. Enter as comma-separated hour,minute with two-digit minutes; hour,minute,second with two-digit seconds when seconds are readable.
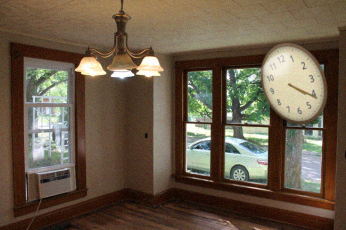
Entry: 4,21
